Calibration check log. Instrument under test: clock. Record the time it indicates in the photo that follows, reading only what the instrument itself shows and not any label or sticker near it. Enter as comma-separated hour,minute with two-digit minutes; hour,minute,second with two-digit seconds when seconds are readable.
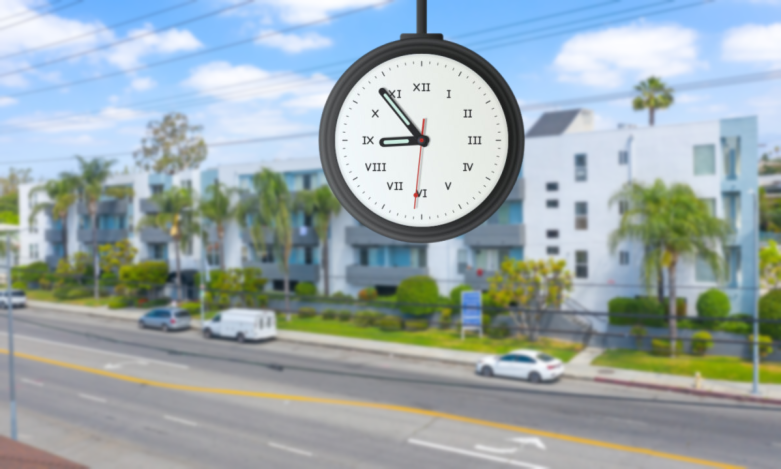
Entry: 8,53,31
